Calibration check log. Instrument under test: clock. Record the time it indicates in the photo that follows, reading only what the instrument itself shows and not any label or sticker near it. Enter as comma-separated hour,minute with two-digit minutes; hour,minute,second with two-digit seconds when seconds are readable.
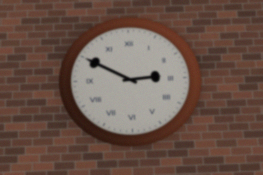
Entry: 2,50
